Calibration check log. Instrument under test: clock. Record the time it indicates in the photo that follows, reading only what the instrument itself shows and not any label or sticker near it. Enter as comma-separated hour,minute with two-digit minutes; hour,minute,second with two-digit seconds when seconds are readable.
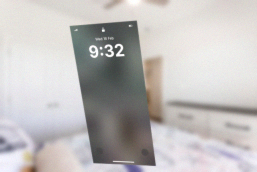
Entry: 9,32
